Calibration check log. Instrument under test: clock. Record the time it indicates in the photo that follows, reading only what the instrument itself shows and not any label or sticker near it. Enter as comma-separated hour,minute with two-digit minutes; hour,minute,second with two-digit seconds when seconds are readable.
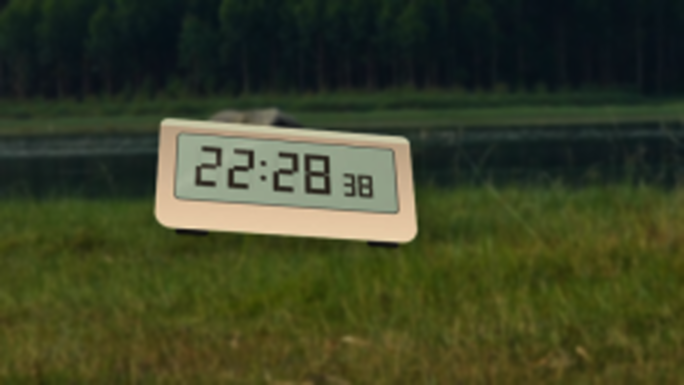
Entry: 22,28,38
